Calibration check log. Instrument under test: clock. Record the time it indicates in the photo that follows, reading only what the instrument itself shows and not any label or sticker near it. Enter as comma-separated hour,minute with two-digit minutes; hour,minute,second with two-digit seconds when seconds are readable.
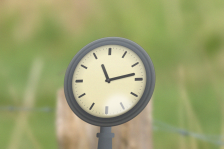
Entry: 11,13
